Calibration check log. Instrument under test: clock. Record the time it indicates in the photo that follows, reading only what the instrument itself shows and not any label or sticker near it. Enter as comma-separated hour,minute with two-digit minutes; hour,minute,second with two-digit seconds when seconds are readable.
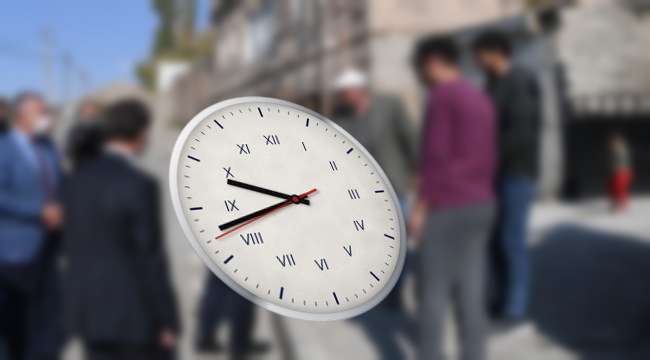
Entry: 9,42,42
